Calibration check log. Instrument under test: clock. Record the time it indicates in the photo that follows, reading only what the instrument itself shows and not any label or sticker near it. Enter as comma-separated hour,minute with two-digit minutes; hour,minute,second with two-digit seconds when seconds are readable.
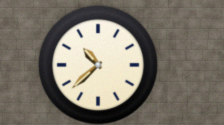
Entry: 10,38
